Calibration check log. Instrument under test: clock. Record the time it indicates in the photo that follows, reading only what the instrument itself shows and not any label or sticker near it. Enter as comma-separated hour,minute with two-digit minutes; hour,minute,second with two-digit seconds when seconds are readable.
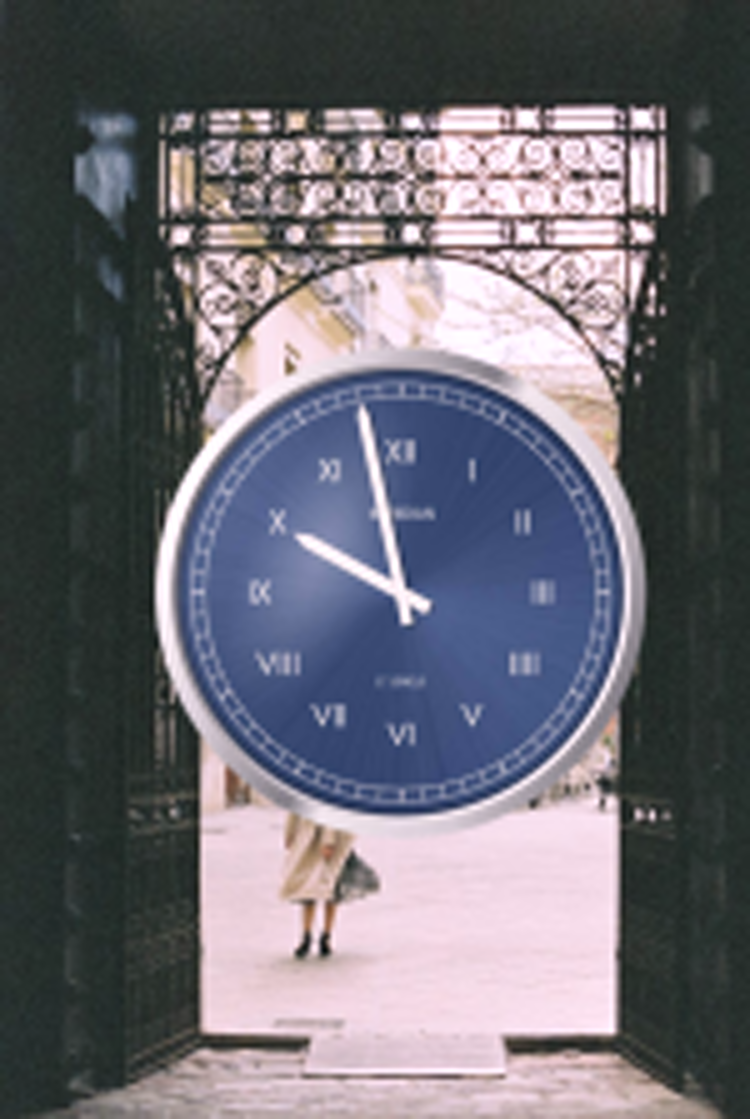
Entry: 9,58
